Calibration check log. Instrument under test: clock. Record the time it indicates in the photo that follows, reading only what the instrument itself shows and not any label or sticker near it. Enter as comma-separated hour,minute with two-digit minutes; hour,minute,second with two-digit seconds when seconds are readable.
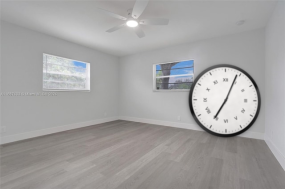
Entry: 7,04
